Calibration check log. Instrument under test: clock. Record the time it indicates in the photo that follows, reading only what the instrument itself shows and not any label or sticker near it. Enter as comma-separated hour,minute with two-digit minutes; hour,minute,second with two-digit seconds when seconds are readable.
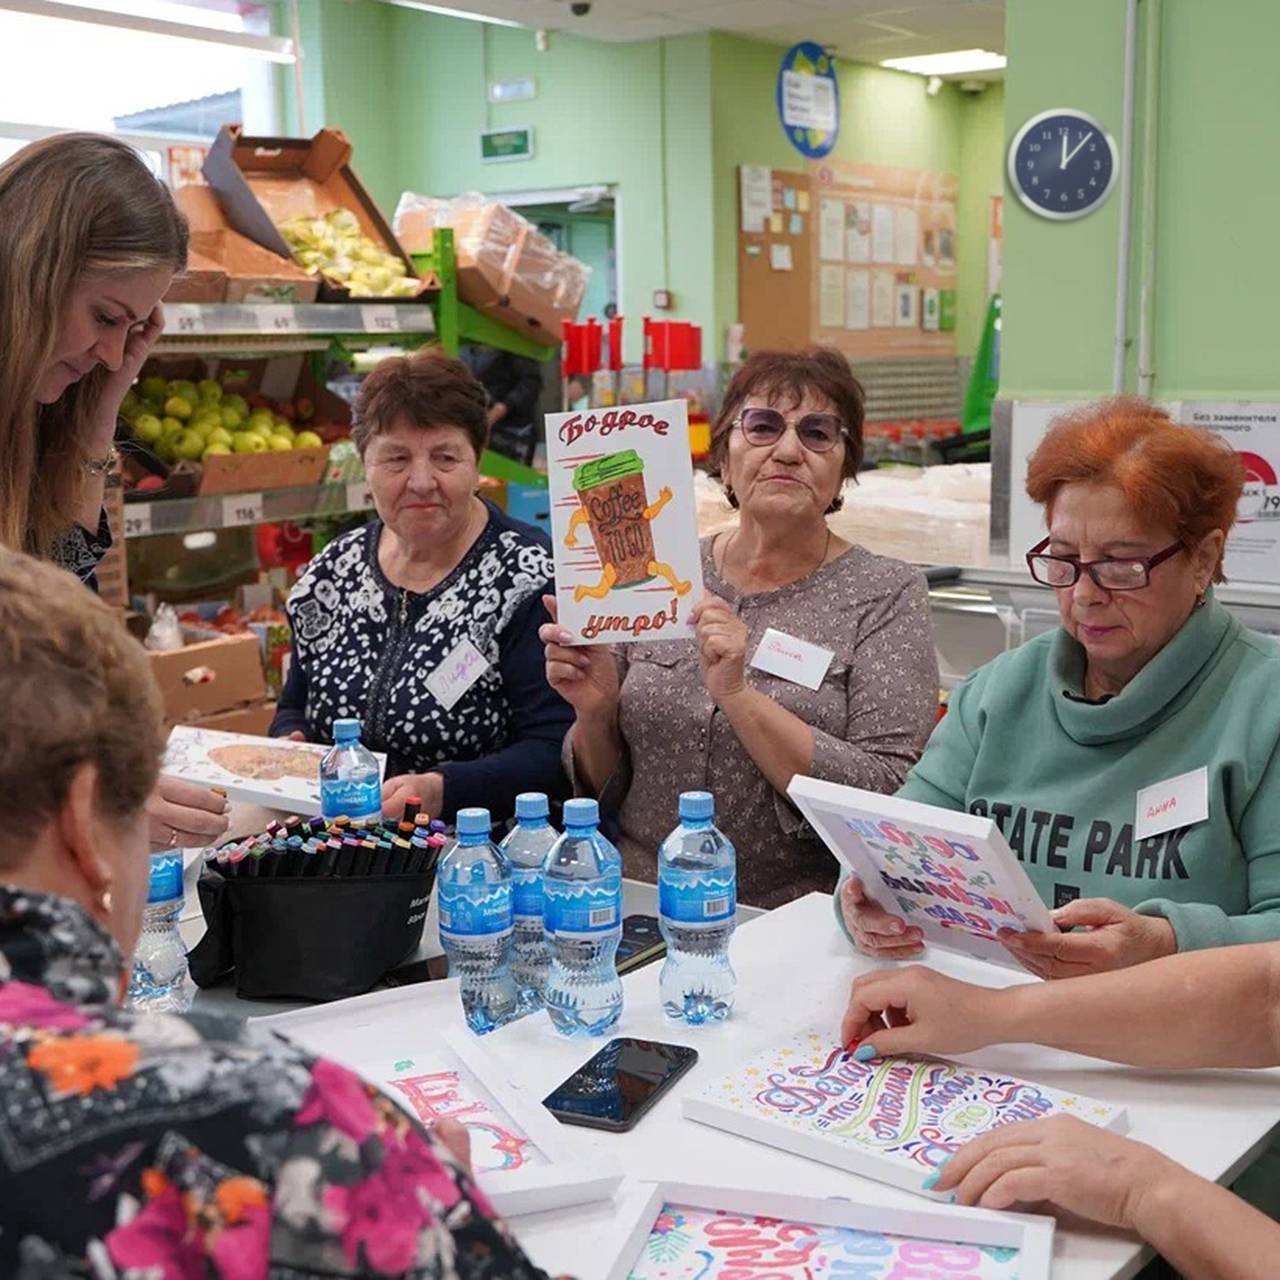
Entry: 12,07
